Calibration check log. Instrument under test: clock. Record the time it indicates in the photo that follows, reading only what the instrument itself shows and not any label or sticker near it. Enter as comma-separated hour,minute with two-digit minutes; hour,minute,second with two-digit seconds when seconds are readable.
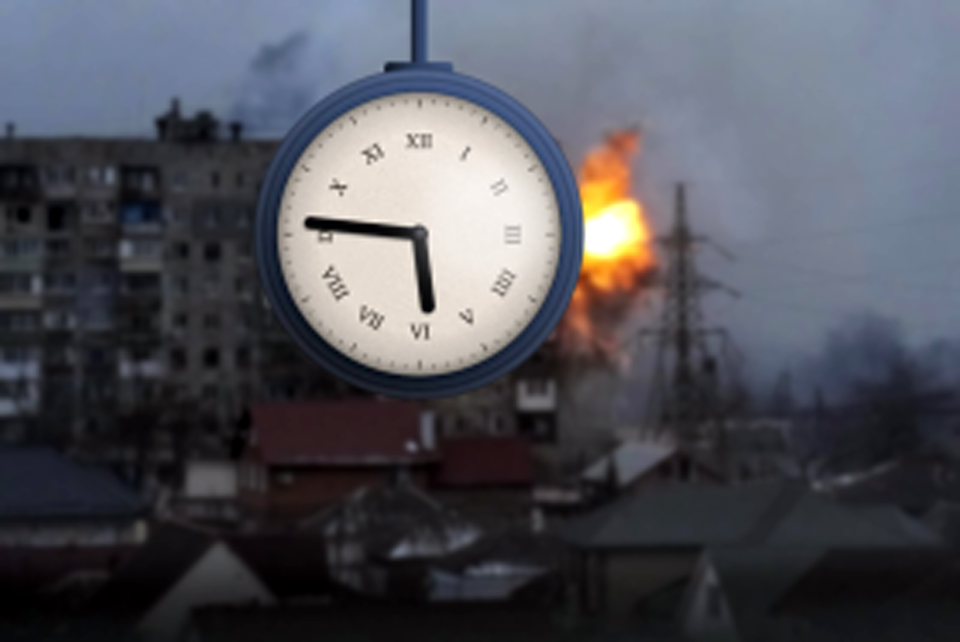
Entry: 5,46
